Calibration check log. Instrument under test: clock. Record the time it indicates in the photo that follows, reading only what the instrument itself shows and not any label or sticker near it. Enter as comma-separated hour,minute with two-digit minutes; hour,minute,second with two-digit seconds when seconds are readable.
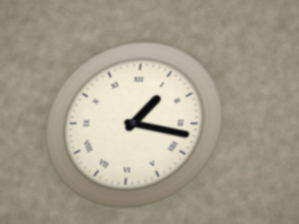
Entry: 1,17
